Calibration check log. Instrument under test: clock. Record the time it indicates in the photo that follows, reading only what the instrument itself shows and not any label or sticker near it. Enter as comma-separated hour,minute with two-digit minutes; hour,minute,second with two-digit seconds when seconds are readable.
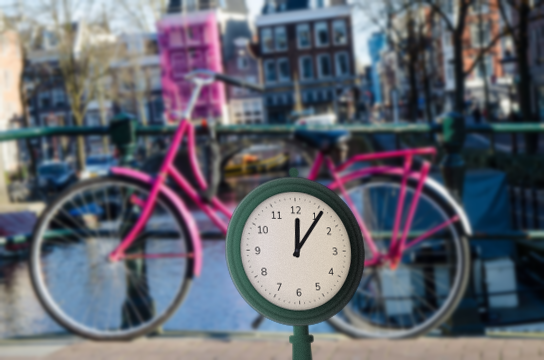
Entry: 12,06
